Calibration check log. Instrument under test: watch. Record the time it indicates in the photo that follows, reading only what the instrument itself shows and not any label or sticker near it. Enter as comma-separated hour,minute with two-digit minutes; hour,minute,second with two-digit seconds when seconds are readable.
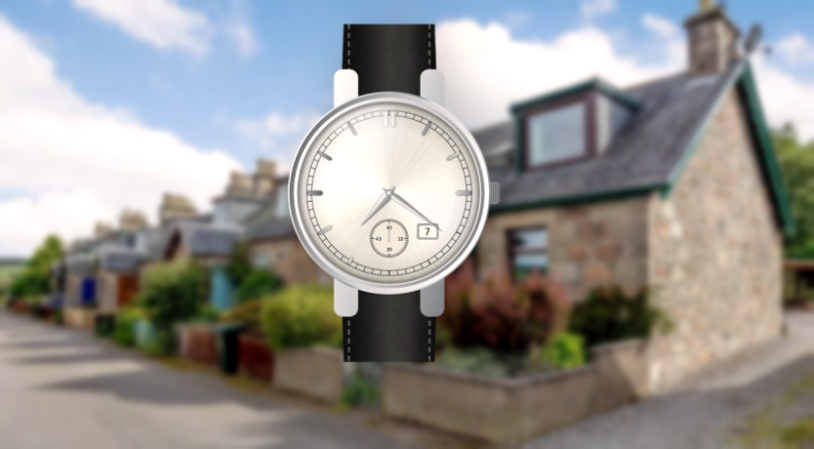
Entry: 7,21
